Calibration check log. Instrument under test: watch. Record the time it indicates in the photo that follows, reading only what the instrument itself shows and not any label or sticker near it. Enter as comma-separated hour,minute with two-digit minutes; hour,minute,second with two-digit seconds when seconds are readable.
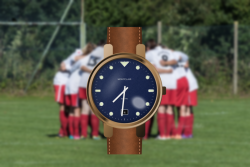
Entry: 7,31
